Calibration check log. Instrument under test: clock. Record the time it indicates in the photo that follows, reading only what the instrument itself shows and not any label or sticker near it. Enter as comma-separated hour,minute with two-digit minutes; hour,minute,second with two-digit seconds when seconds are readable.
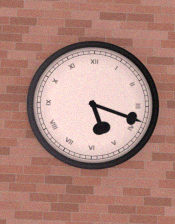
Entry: 5,18
